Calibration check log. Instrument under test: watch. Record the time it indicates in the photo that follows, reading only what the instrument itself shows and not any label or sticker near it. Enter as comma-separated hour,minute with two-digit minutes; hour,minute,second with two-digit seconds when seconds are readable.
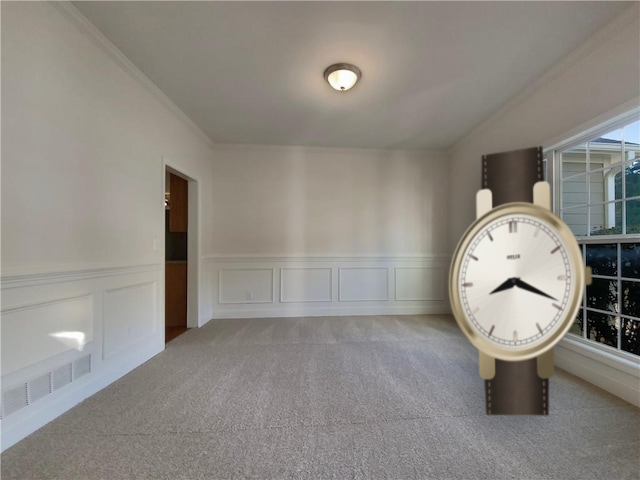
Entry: 8,19
